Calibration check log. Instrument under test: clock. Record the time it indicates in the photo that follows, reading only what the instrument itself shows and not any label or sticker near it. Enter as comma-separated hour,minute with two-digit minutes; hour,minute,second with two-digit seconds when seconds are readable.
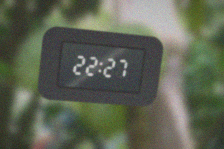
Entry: 22,27
